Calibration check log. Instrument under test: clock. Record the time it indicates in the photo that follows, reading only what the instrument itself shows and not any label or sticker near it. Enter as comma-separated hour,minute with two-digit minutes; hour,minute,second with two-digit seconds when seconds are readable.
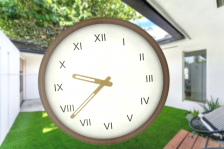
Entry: 9,38
